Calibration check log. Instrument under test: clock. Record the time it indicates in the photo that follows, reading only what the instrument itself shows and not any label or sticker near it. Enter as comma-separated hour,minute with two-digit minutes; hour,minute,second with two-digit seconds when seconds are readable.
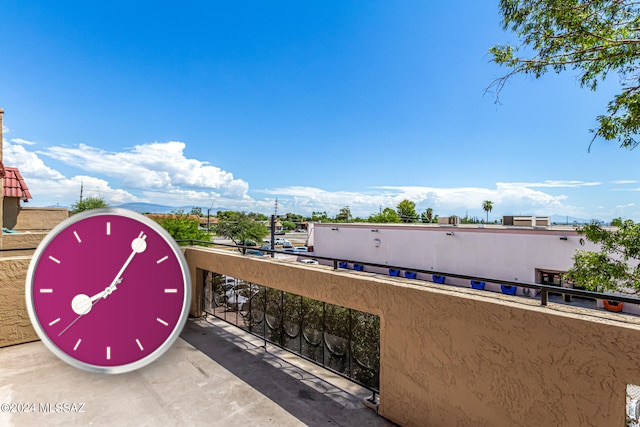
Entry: 8,05,38
